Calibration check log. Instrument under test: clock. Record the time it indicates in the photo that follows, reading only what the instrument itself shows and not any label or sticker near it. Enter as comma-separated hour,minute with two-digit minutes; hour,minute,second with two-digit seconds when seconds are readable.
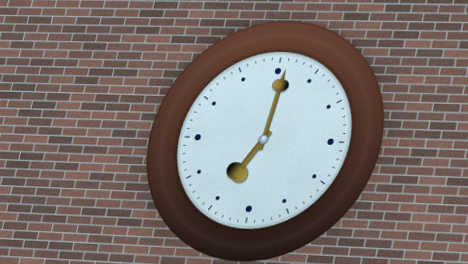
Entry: 7,01
